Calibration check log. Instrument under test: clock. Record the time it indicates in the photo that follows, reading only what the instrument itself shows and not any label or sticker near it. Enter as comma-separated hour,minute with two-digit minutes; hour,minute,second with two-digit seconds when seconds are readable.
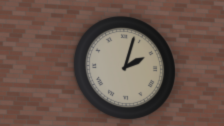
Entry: 2,03
